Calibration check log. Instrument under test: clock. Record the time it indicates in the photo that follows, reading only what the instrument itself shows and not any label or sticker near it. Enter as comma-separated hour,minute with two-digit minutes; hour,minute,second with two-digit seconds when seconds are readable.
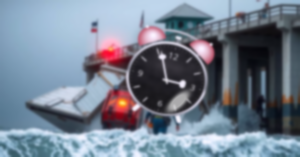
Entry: 2,56
